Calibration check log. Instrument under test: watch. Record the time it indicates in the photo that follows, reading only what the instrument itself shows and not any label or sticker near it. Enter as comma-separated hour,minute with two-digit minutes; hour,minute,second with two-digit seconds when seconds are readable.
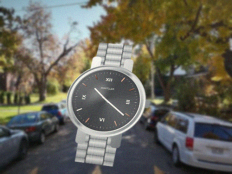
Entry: 10,21
